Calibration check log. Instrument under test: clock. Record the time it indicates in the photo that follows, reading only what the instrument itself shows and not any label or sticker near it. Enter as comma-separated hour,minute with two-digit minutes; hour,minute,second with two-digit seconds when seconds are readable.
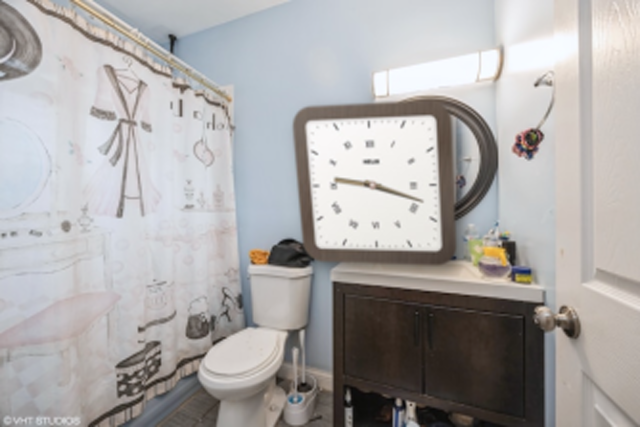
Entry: 9,18
